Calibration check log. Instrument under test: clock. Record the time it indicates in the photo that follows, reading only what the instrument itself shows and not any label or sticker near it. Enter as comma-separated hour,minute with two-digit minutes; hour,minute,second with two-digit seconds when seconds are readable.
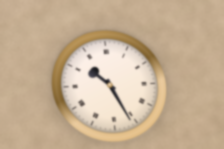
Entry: 10,26
